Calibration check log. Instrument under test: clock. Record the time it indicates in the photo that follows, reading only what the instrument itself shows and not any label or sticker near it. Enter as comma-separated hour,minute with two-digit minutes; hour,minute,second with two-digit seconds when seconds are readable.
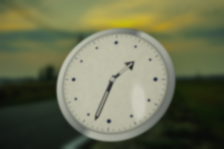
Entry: 1,33
